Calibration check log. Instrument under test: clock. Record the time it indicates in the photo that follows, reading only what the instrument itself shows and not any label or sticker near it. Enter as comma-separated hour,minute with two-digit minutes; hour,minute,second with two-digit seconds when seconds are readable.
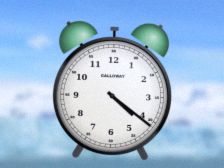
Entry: 4,21
